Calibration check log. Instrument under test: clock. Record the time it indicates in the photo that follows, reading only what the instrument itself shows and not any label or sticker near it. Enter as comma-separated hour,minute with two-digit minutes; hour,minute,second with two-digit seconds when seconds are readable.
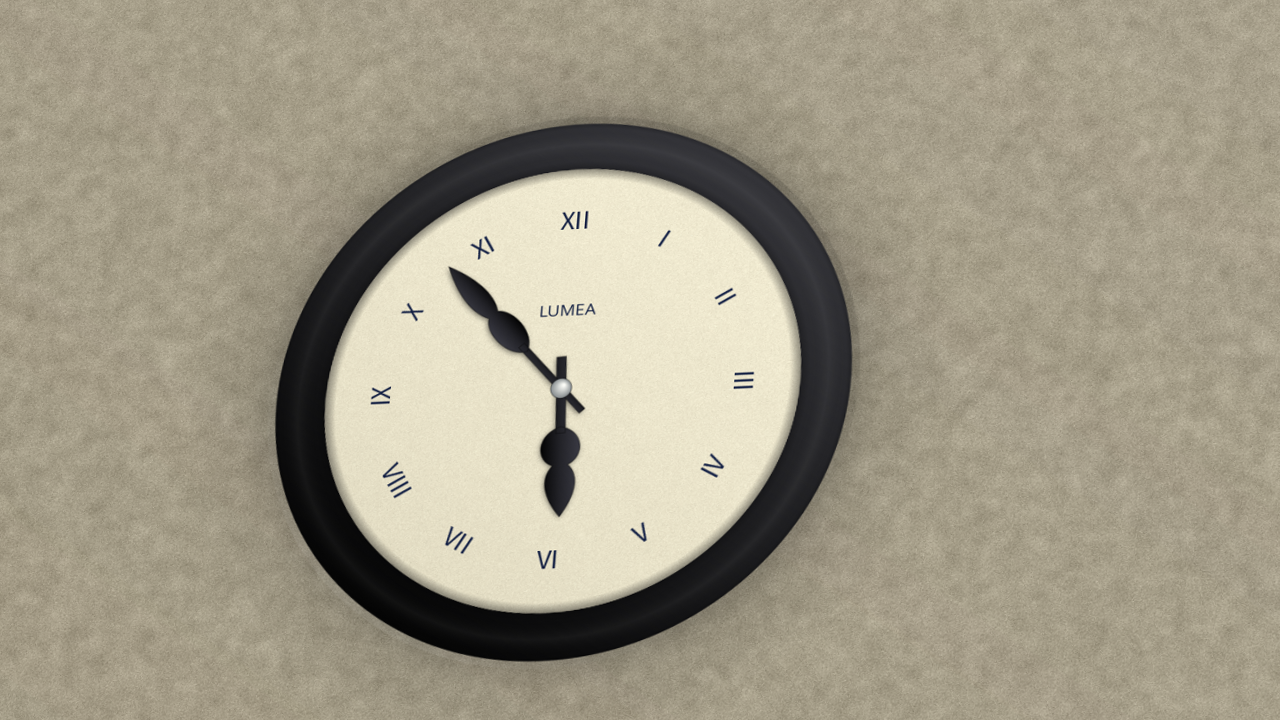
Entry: 5,53
